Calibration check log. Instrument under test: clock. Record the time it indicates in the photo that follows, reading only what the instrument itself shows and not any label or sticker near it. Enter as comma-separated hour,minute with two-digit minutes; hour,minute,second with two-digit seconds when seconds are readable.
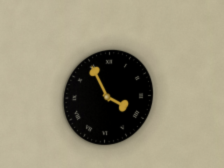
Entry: 3,55
